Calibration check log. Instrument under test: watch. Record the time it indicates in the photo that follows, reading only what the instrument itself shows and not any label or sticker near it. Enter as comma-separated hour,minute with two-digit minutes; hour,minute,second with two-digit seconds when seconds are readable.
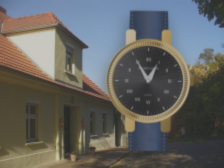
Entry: 12,55
